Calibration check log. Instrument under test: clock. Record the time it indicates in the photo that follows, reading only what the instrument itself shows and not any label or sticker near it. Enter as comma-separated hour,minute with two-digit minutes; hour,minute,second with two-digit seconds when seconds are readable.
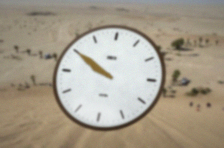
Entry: 9,50
